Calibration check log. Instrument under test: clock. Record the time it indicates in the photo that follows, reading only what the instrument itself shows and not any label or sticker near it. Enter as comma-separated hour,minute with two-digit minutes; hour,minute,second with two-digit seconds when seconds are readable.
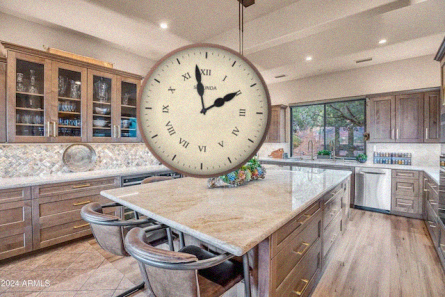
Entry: 1,58
